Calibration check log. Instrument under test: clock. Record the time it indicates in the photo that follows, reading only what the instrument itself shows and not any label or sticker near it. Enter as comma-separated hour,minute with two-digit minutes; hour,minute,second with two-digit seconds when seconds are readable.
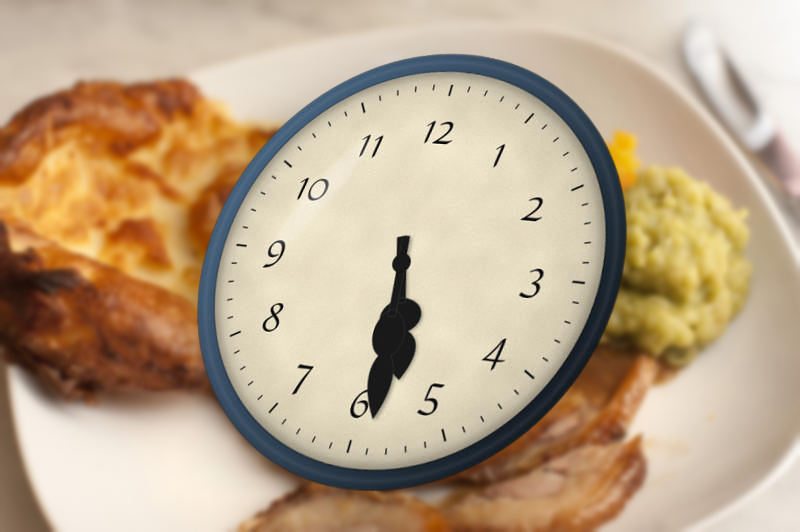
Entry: 5,29
